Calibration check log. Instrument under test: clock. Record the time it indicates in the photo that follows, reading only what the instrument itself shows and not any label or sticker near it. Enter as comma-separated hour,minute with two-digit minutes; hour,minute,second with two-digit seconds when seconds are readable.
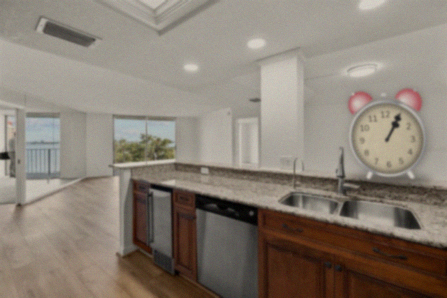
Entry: 1,05
